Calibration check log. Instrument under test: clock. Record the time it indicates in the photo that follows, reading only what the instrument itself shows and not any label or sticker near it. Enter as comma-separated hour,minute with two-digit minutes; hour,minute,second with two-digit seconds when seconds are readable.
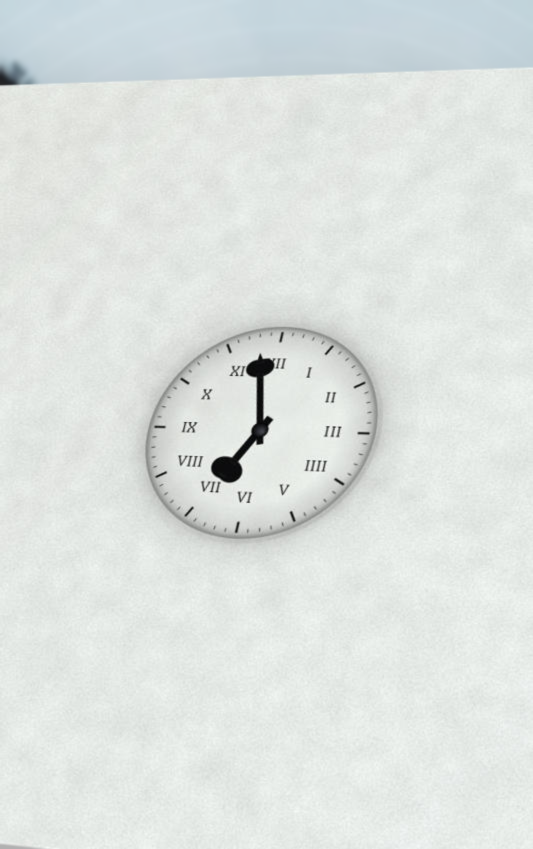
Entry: 6,58
